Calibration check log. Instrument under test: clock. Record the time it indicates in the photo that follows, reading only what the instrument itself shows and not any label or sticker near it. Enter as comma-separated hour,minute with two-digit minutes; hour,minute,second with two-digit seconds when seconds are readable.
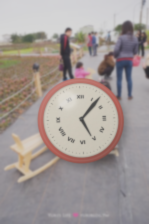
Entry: 5,07
